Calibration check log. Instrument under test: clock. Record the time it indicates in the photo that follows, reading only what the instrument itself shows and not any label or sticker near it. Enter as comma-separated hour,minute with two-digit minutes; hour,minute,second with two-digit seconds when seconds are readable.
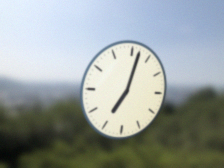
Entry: 7,02
